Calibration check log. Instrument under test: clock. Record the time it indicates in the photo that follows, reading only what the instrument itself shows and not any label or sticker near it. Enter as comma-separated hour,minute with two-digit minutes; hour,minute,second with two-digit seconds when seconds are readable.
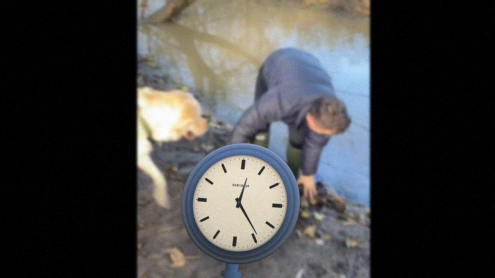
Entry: 12,24
